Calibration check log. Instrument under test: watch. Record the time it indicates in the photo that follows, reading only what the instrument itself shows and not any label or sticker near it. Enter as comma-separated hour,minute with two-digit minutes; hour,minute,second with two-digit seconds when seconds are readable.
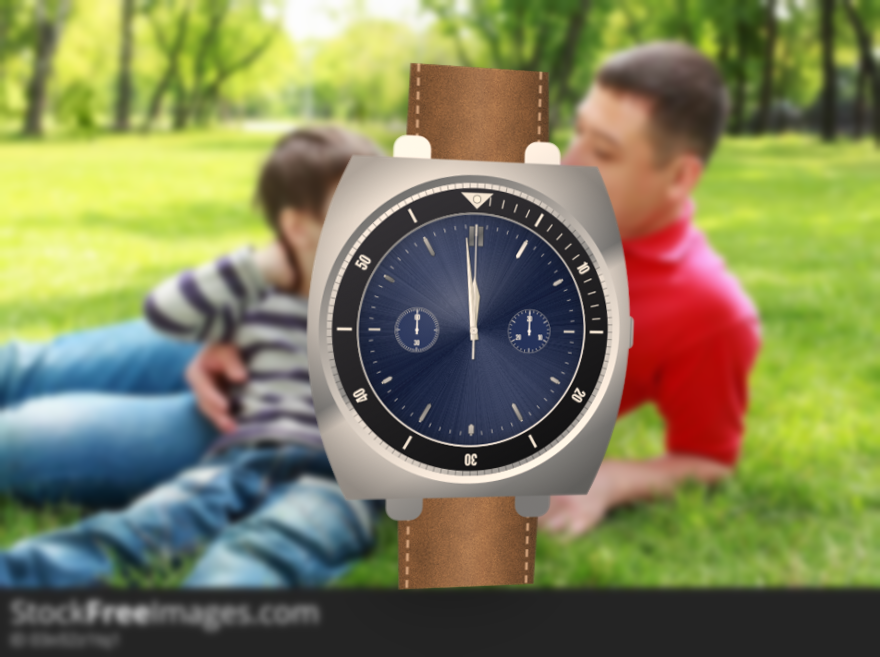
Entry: 11,59
